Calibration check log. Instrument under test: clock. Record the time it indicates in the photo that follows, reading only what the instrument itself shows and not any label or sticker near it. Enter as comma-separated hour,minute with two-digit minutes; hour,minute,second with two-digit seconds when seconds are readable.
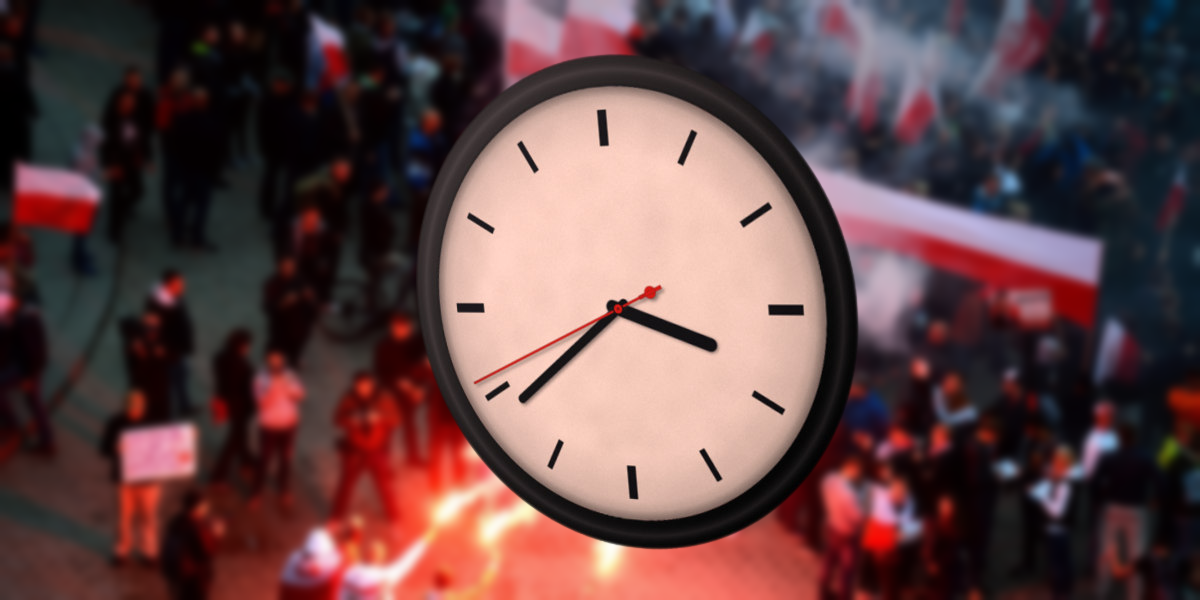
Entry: 3,38,41
